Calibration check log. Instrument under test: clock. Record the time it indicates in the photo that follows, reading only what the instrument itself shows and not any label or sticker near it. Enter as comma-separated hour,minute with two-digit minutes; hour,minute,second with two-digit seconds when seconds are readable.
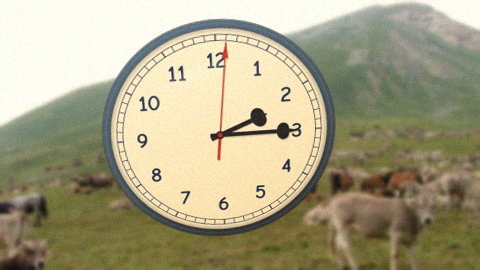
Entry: 2,15,01
